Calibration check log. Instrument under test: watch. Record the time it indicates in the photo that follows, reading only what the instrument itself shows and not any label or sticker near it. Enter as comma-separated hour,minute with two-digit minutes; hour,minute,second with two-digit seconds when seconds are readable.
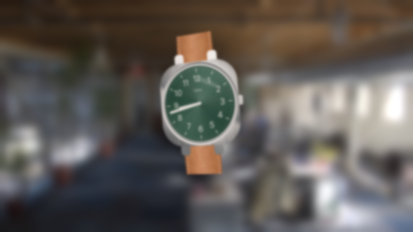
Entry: 8,43
